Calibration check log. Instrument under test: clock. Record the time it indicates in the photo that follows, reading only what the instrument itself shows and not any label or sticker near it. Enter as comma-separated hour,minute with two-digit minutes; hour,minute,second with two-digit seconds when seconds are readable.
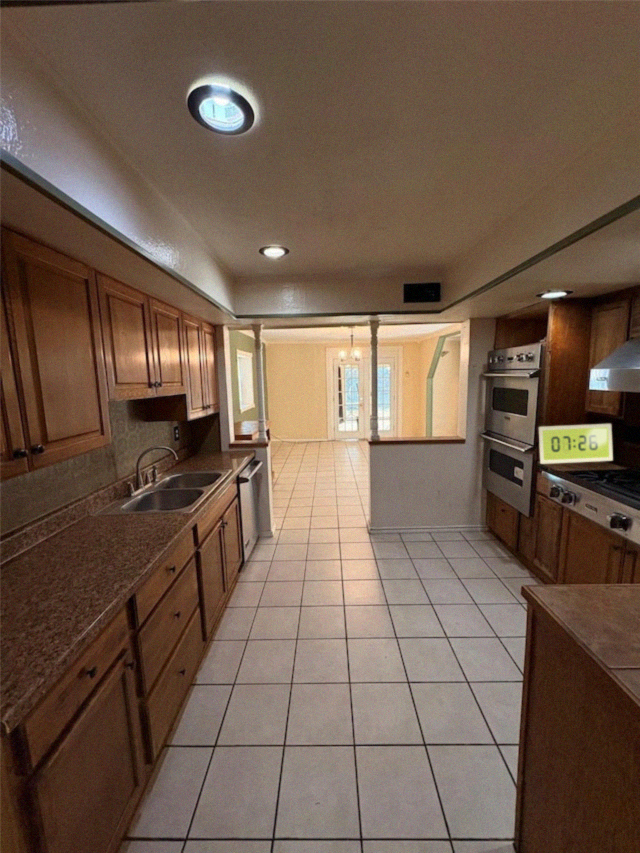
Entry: 7,26
